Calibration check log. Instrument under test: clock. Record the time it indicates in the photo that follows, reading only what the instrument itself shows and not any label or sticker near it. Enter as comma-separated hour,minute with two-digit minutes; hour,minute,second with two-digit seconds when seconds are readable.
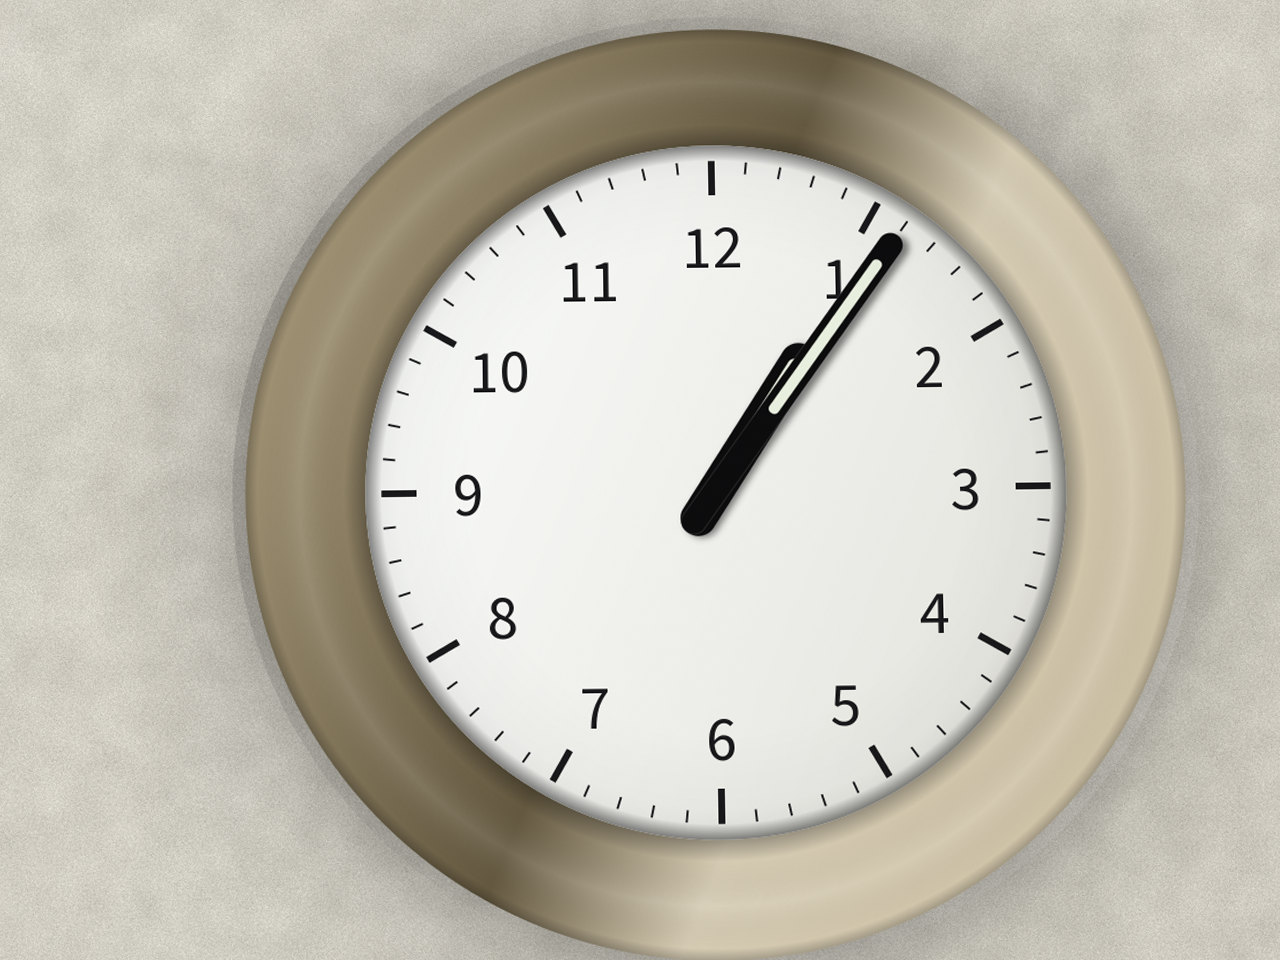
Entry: 1,06
